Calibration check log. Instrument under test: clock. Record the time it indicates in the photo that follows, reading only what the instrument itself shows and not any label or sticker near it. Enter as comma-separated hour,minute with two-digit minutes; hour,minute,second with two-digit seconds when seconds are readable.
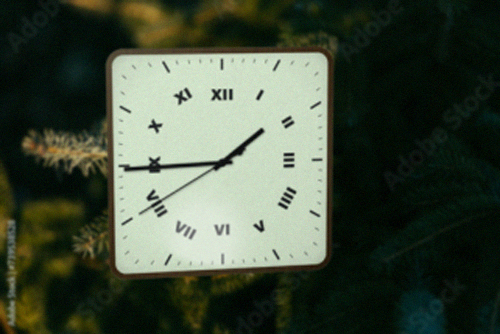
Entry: 1,44,40
